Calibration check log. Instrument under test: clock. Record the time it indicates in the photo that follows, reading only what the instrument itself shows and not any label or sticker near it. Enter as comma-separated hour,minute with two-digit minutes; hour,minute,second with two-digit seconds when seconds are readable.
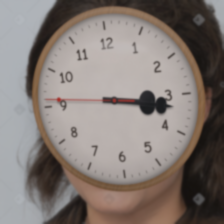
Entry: 3,16,46
